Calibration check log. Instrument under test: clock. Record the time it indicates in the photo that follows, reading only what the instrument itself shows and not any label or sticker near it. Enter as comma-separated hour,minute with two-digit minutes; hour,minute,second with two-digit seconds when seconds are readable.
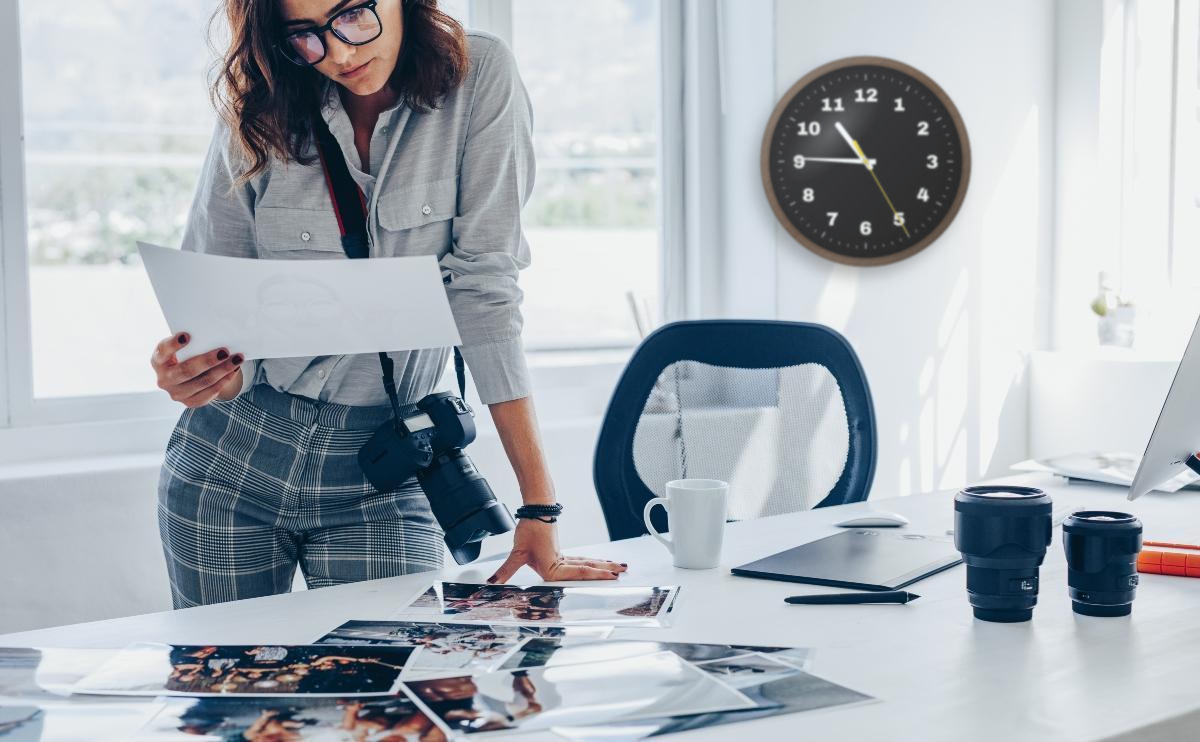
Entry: 10,45,25
